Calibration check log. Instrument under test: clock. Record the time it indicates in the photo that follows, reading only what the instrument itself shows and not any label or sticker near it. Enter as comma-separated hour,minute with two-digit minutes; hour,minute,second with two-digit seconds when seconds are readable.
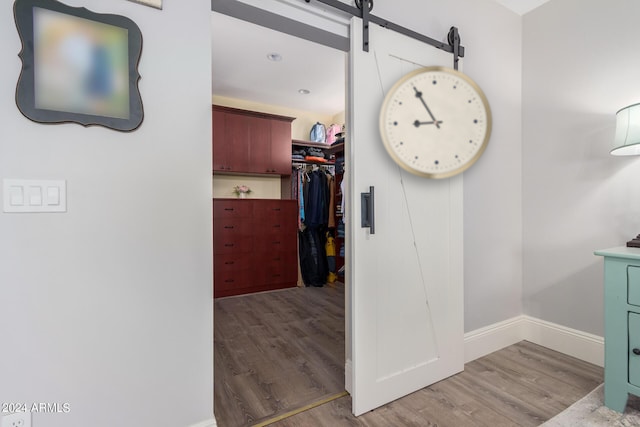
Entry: 8,55
